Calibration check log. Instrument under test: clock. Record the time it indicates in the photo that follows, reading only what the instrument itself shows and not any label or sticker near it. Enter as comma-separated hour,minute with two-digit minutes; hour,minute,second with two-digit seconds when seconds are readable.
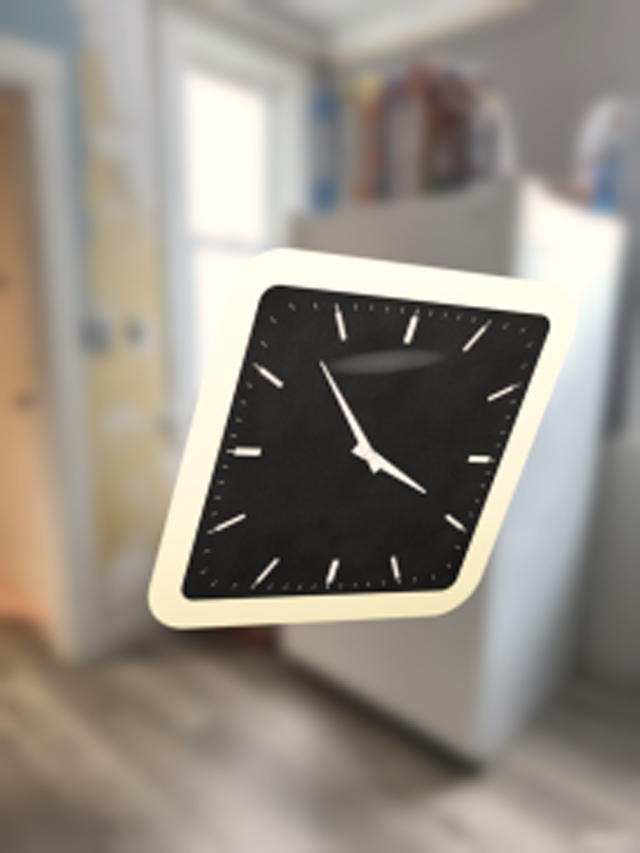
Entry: 3,53
